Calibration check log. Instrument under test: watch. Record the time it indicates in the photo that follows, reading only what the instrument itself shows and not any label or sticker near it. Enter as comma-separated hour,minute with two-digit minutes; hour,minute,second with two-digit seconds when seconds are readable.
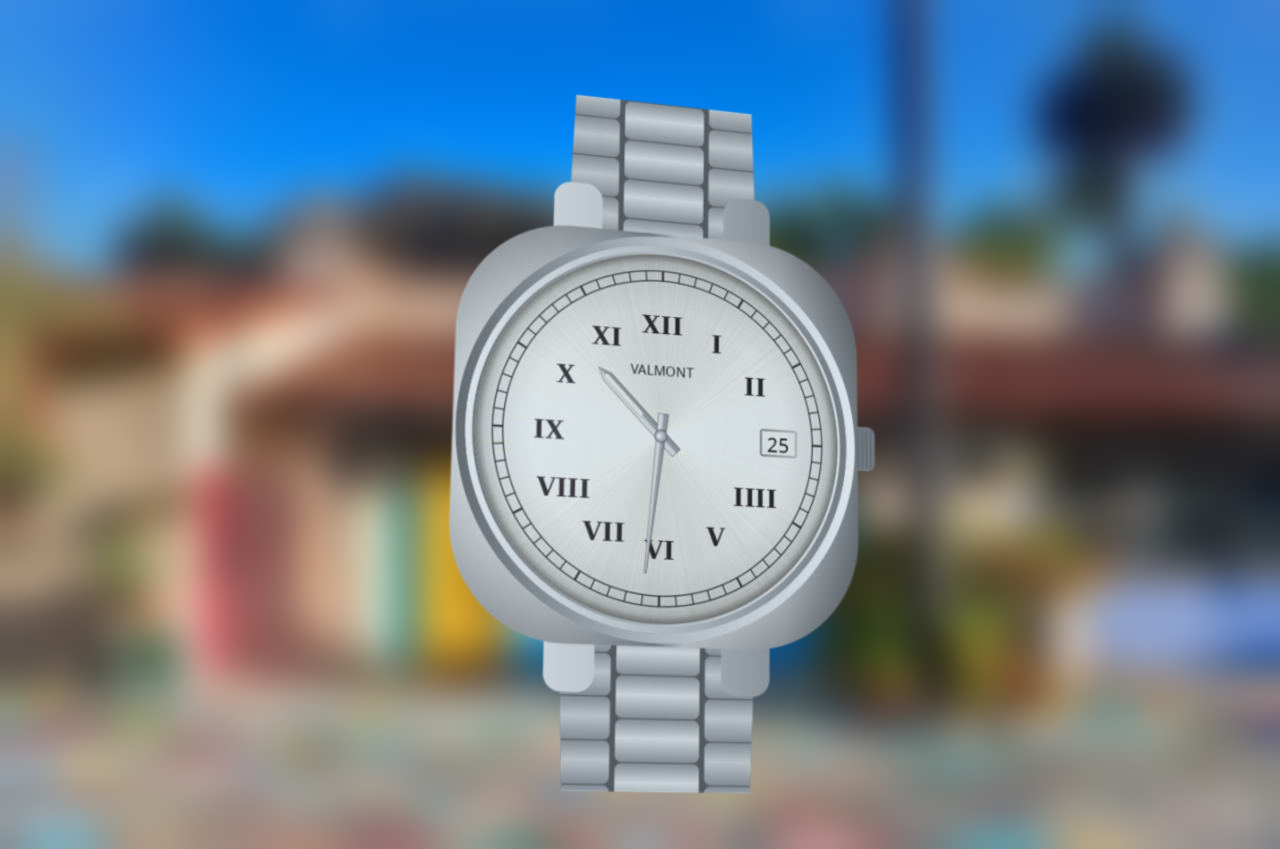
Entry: 10,31
